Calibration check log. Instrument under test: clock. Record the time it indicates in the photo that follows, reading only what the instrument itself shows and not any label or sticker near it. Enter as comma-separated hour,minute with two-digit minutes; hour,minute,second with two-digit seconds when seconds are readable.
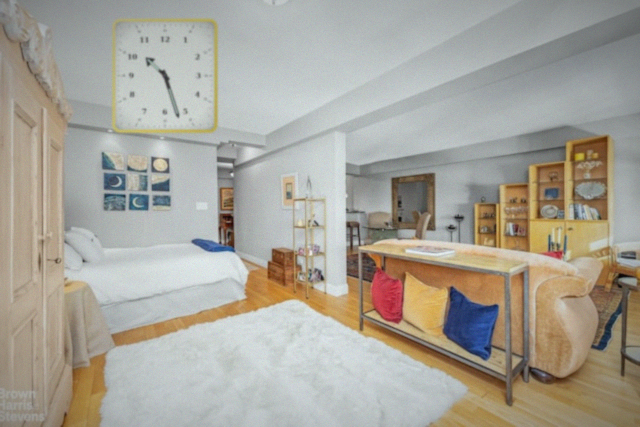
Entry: 10,27
